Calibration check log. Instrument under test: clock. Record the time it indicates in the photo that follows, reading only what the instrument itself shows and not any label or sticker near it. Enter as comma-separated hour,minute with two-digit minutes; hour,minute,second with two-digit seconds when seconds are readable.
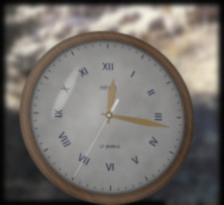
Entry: 12,16,35
